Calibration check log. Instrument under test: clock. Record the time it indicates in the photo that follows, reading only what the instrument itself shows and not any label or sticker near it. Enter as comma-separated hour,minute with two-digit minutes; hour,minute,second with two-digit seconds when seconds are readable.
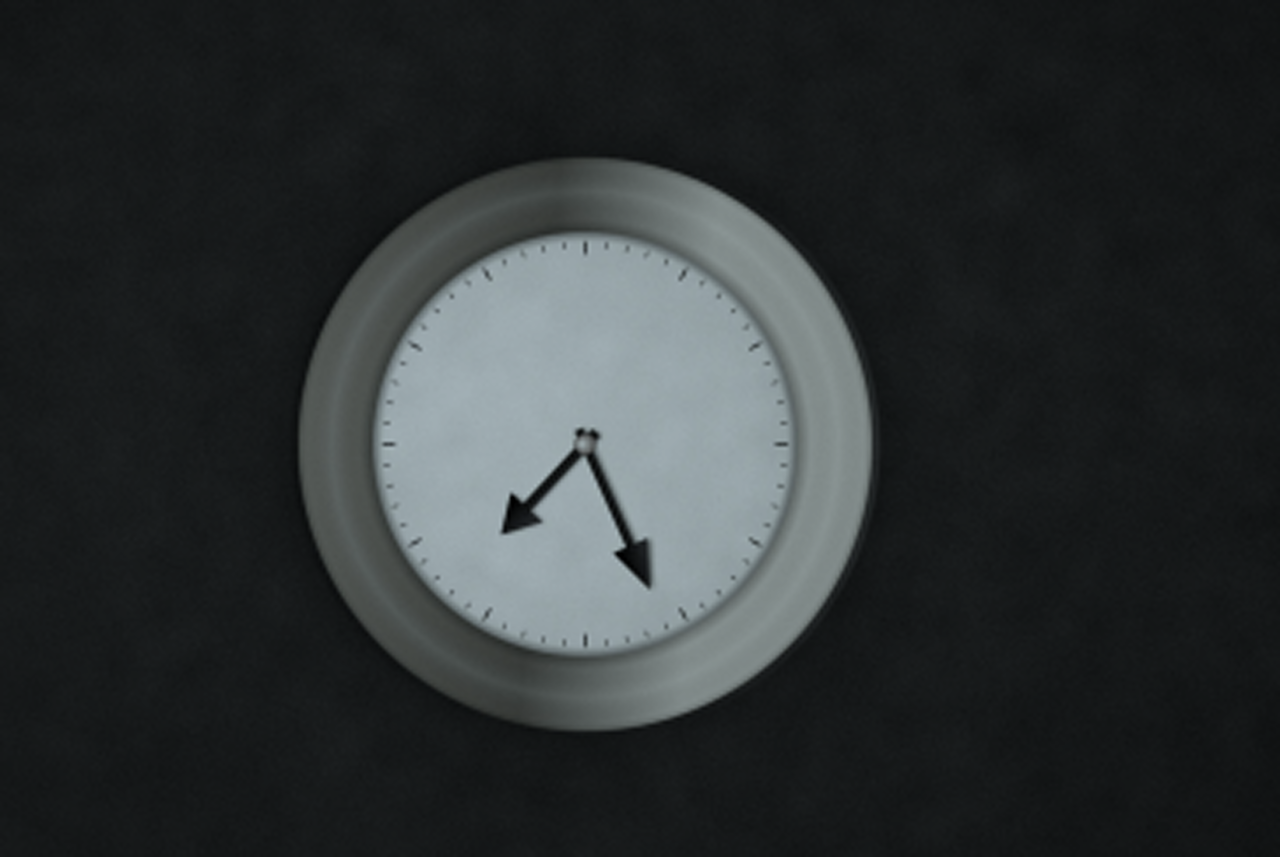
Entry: 7,26
